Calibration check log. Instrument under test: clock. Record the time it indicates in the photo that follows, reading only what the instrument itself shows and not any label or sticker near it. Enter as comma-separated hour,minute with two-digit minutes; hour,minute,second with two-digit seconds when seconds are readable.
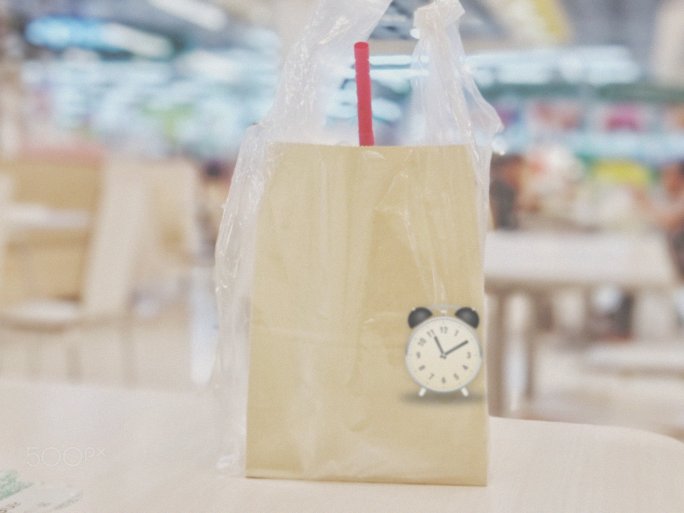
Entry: 11,10
